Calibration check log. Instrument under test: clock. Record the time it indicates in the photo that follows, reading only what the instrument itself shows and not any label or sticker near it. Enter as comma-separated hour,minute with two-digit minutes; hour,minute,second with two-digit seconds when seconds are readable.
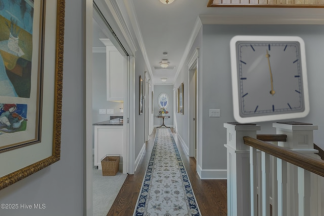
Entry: 5,59
